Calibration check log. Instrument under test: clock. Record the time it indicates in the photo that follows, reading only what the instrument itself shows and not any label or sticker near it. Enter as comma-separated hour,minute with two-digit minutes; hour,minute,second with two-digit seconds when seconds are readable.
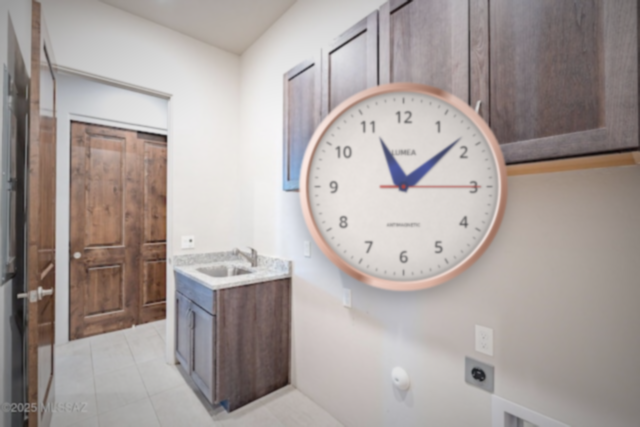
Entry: 11,08,15
